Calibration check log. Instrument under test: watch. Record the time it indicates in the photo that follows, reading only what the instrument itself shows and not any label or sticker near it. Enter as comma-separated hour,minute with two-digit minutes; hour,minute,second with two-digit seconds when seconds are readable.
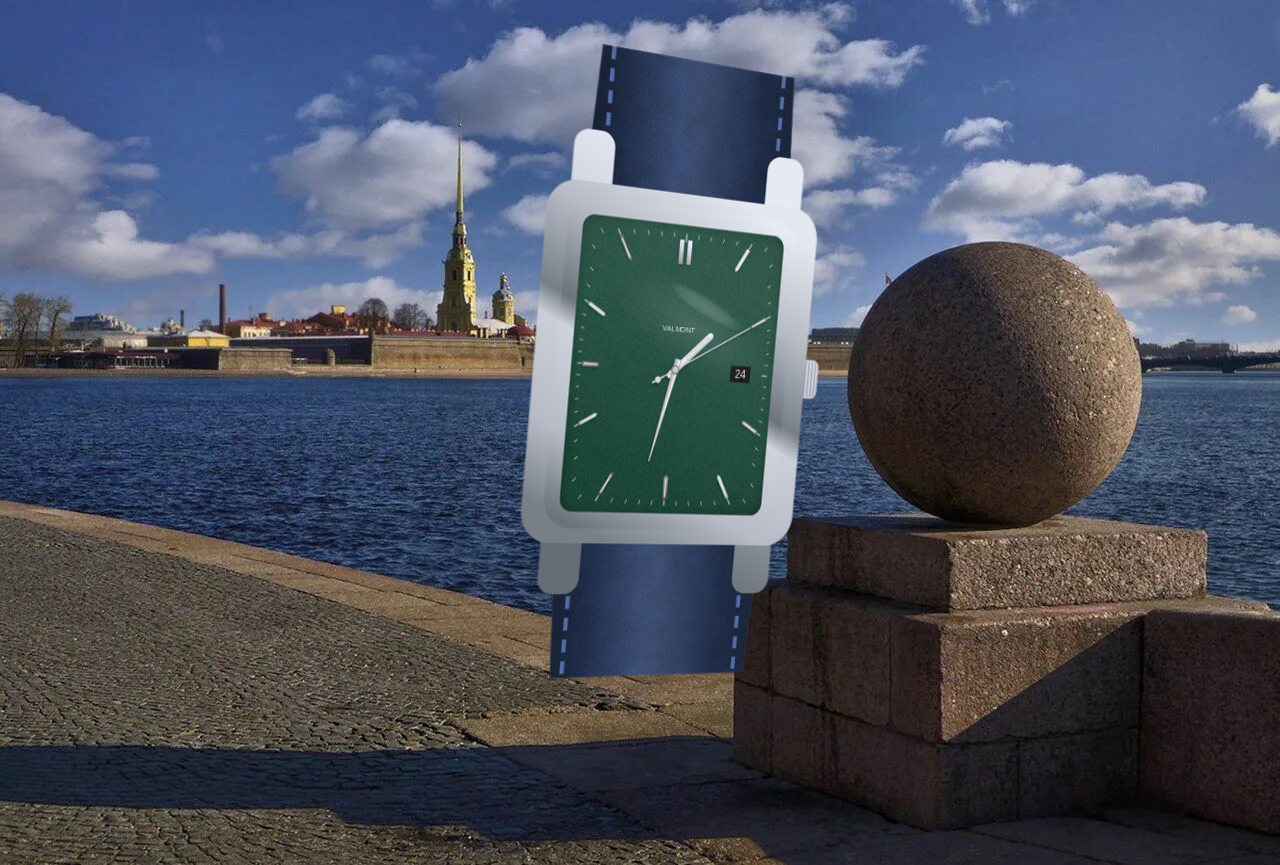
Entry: 1,32,10
